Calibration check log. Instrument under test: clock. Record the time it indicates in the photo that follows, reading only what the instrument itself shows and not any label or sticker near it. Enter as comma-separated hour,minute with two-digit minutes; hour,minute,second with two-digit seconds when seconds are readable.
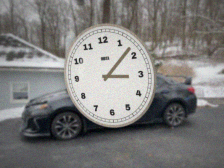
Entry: 3,08
